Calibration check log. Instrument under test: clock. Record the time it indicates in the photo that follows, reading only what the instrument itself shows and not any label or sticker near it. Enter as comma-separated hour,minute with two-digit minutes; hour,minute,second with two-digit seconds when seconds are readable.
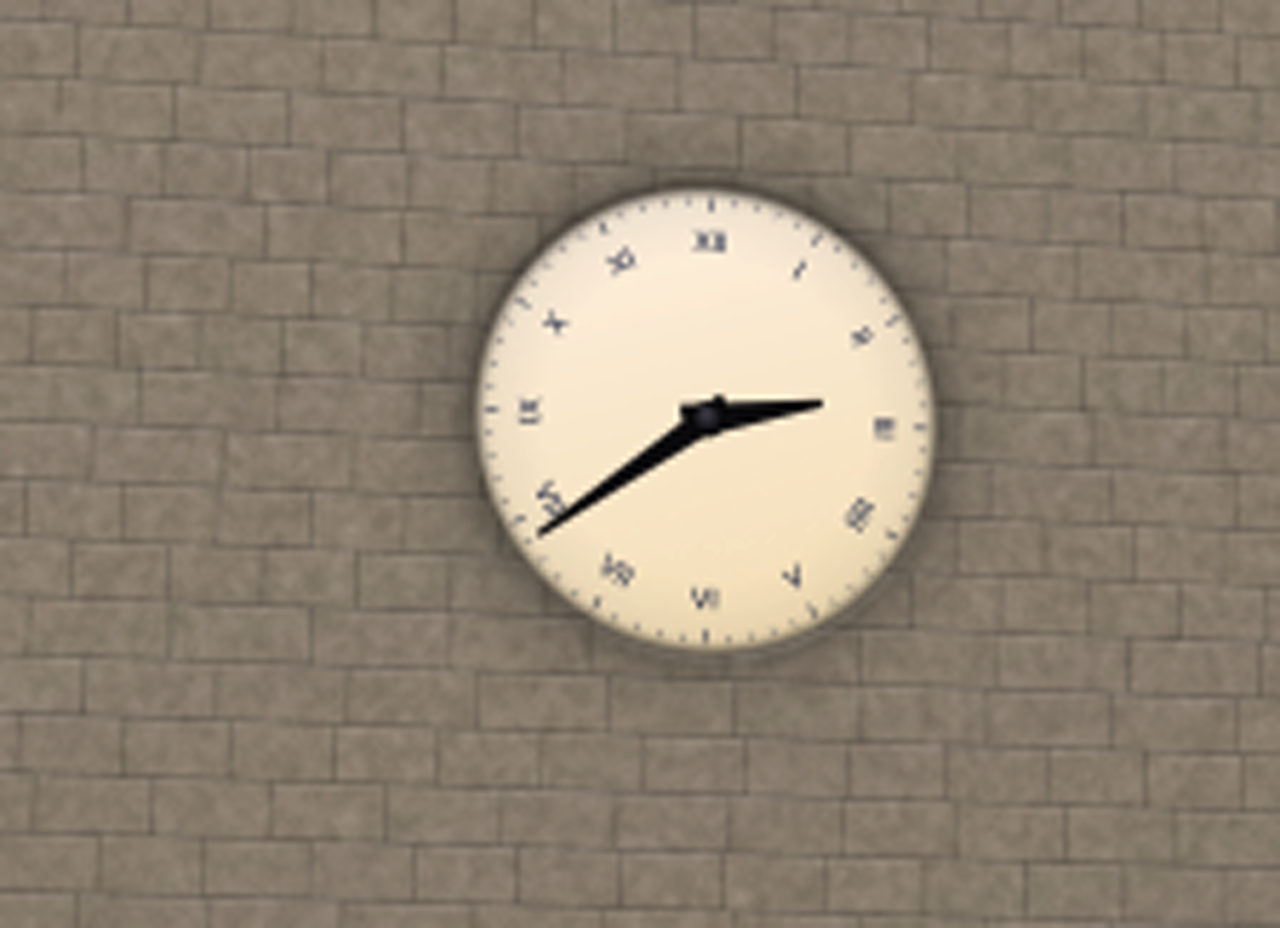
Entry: 2,39
